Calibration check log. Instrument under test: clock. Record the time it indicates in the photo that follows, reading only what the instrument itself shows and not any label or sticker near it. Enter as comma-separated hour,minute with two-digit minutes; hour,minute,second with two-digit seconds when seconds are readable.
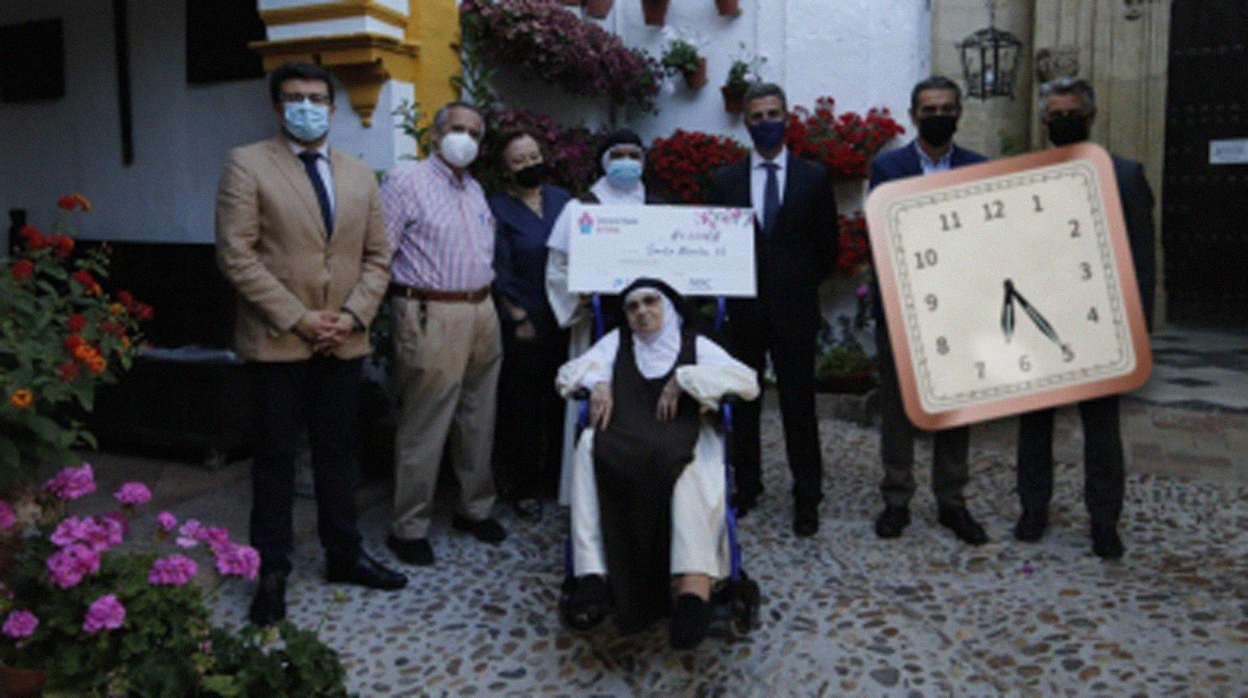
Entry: 6,25
